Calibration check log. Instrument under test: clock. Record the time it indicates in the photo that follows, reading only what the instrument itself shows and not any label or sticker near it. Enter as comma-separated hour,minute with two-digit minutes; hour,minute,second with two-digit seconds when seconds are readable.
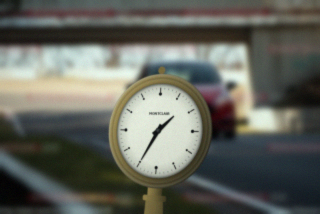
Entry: 1,35
